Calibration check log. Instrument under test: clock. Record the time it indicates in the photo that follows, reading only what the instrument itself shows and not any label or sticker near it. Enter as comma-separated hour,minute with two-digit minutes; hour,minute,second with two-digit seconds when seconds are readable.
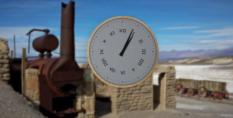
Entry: 1,04
